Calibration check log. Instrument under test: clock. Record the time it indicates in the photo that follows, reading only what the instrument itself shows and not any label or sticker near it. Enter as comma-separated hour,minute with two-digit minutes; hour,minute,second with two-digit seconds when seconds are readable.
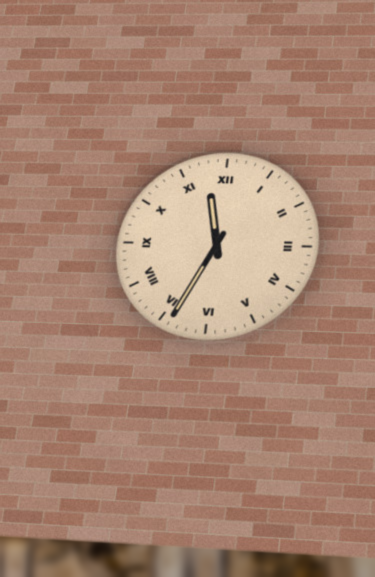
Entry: 11,34
